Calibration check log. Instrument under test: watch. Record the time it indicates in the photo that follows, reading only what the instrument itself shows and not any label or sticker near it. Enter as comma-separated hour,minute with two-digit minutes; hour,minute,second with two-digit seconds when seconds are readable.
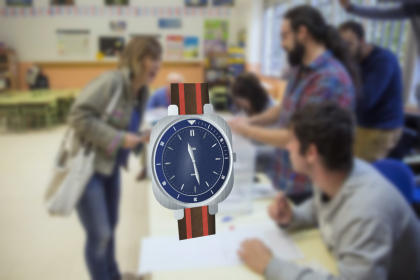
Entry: 11,28
